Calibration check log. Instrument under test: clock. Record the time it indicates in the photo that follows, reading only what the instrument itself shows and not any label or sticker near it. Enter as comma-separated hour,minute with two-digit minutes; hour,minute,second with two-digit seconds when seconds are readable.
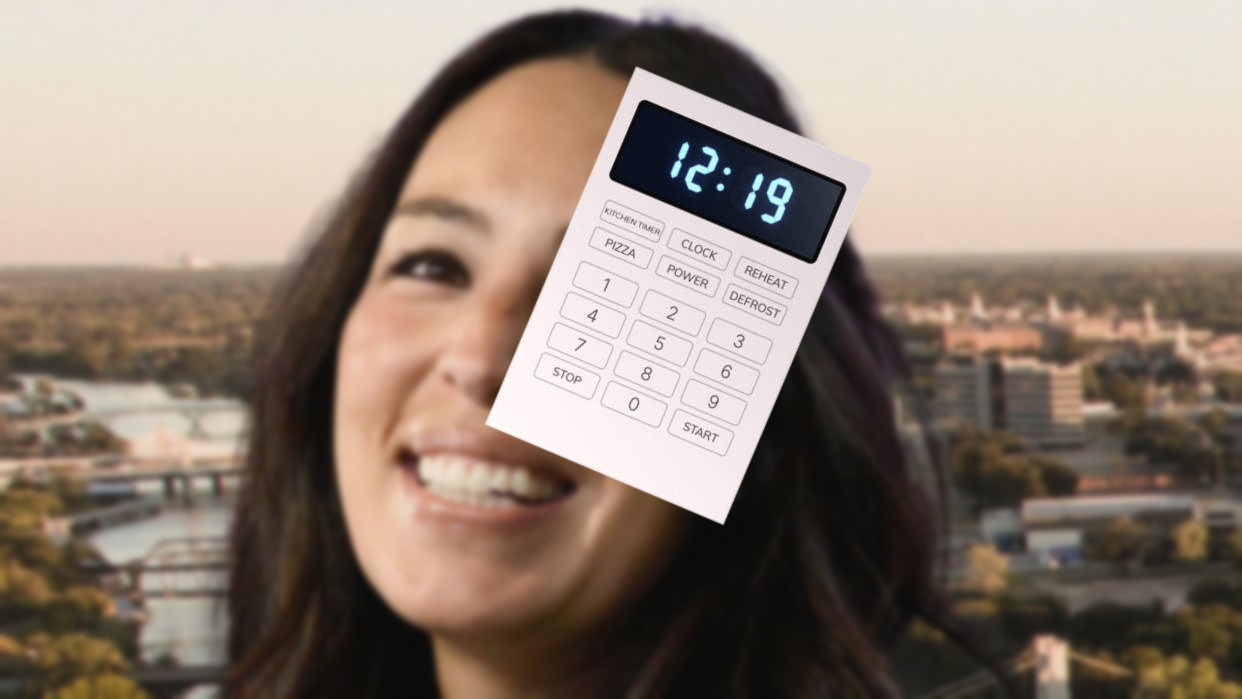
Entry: 12,19
